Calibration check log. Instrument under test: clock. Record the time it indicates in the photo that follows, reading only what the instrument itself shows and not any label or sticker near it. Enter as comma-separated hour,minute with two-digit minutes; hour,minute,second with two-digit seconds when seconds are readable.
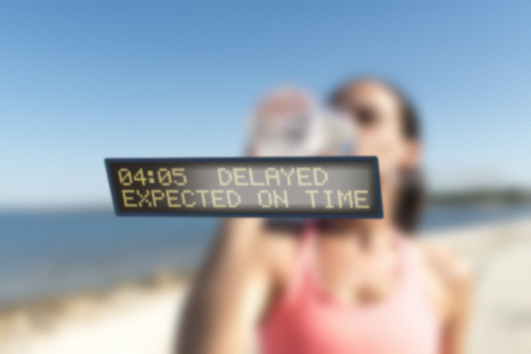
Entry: 4,05
